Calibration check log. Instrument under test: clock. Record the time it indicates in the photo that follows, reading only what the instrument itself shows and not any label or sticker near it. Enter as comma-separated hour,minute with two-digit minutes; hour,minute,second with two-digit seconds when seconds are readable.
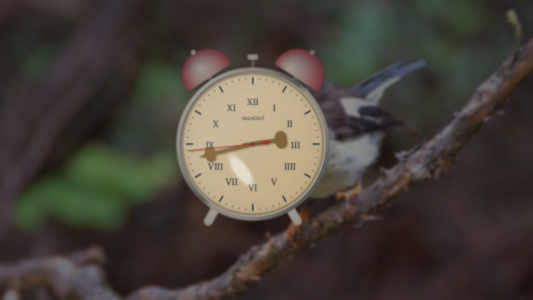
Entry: 2,42,44
